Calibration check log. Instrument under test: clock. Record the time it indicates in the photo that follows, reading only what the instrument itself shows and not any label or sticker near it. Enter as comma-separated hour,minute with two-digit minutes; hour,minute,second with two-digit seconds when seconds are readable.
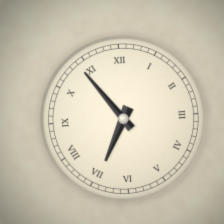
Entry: 6,54
